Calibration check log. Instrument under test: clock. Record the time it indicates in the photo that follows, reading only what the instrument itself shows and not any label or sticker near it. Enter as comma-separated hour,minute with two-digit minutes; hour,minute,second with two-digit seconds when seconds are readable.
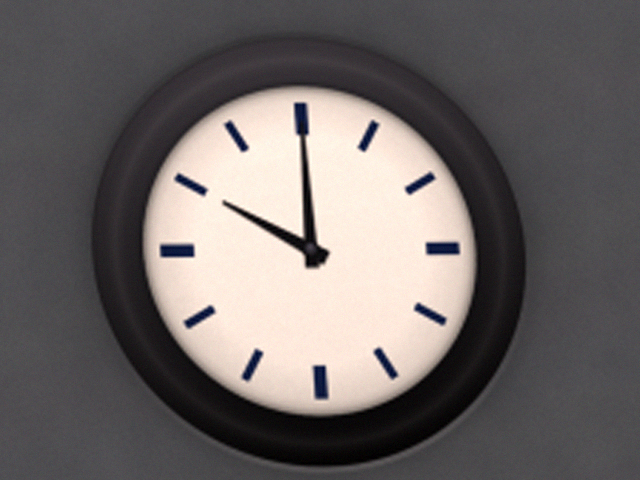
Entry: 10,00
